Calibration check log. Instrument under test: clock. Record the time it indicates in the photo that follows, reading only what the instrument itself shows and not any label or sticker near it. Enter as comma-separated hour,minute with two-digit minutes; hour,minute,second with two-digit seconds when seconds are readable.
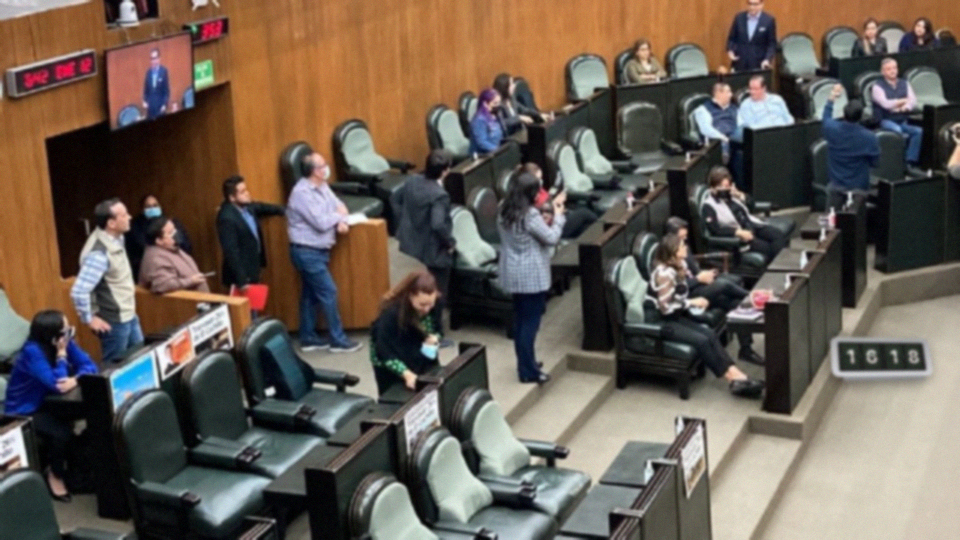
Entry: 16,18
